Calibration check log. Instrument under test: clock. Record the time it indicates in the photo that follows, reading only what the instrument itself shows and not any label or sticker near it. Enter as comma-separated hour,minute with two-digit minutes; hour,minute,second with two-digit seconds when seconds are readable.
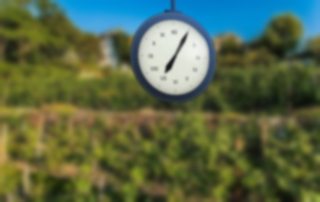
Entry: 7,05
